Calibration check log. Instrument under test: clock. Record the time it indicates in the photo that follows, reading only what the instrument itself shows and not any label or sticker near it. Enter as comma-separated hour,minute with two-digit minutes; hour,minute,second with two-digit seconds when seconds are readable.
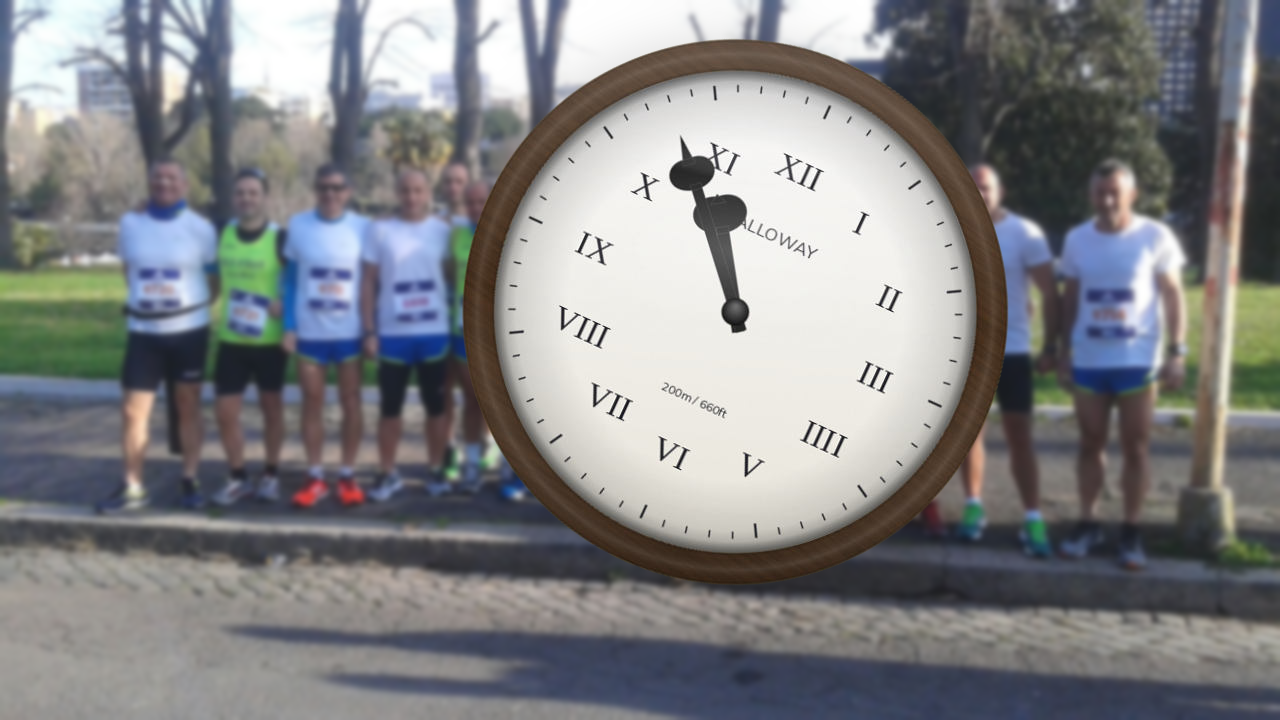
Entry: 10,53
